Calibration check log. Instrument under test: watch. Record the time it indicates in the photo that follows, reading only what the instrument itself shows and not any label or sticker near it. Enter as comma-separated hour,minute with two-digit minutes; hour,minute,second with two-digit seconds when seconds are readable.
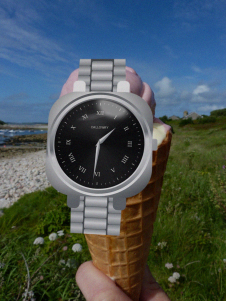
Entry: 1,31
